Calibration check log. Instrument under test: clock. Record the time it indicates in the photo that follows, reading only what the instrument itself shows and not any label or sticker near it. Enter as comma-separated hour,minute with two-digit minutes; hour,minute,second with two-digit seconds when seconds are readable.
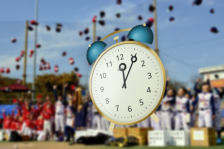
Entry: 12,06
